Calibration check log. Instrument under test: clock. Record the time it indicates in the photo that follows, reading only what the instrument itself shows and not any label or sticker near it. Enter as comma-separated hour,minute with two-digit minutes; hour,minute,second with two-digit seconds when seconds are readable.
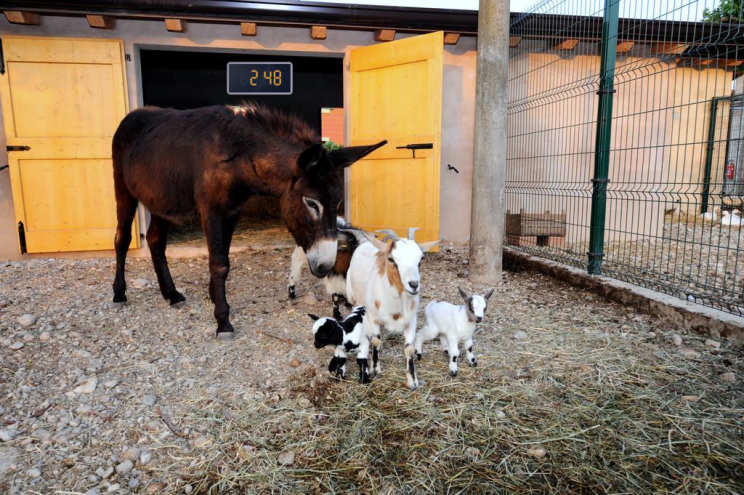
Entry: 2,48
